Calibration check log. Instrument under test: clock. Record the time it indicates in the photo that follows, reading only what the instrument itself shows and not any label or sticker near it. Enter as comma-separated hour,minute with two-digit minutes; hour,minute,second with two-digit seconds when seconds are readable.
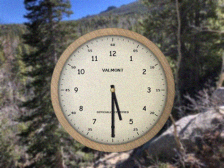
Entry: 5,30
